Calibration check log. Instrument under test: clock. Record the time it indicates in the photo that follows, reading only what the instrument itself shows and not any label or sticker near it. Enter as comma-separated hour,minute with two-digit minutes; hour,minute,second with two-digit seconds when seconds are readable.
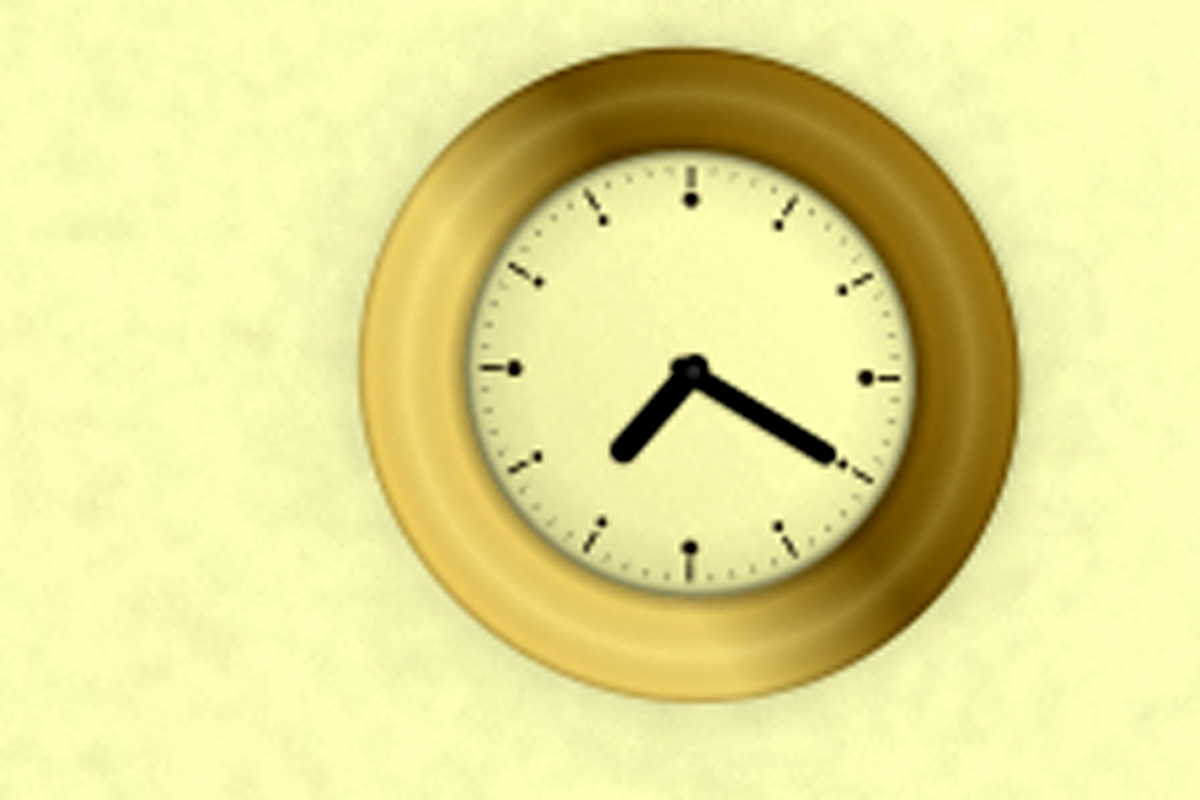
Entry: 7,20
